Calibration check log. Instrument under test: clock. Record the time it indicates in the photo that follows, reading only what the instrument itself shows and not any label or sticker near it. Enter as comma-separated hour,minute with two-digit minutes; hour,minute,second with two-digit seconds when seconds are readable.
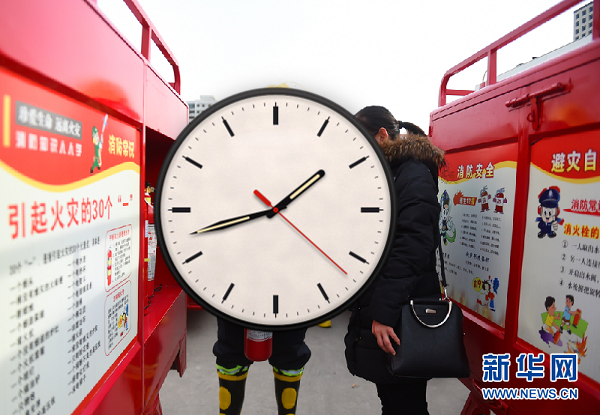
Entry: 1,42,22
